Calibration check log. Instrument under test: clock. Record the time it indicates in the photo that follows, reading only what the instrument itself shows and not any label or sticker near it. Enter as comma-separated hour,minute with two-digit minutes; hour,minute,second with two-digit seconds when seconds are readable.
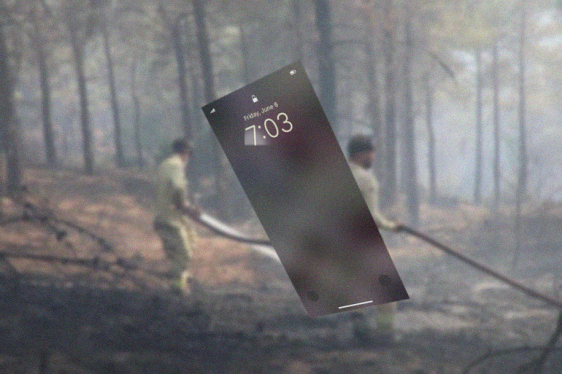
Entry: 7,03
